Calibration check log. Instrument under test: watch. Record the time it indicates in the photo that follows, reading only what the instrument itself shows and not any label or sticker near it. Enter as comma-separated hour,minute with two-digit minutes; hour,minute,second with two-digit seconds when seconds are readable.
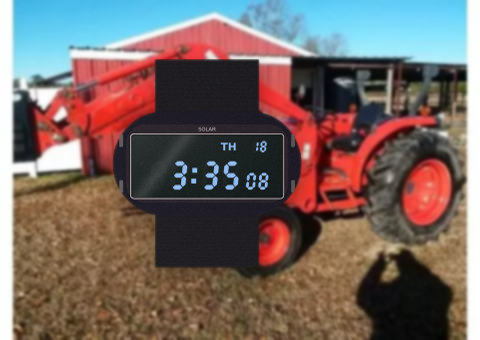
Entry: 3,35,08
